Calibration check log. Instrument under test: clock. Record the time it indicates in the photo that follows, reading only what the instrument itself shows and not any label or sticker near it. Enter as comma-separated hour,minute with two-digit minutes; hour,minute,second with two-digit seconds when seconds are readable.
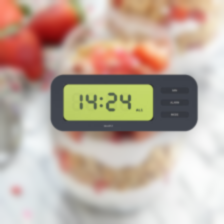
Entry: 14,24
